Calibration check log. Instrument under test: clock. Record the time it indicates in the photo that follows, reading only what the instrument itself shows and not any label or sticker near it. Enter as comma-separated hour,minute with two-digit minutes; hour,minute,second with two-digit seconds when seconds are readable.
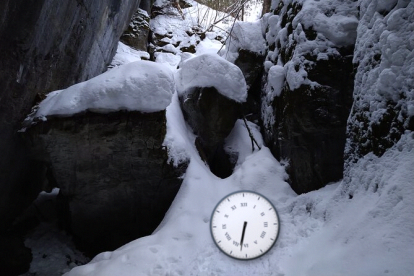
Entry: 6,32
